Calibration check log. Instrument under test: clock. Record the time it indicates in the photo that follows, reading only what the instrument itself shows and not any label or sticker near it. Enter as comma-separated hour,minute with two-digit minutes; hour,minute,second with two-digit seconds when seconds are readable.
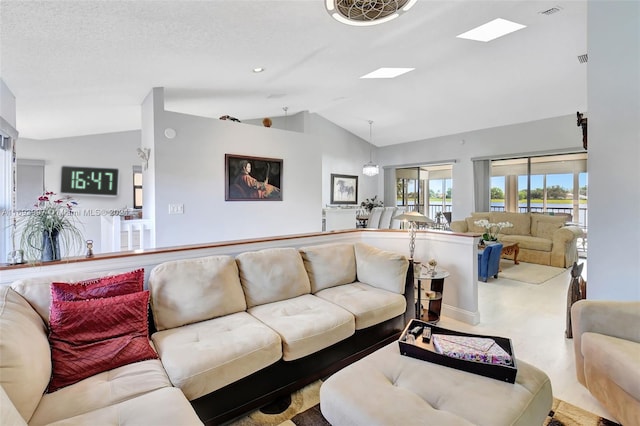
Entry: 16,47
